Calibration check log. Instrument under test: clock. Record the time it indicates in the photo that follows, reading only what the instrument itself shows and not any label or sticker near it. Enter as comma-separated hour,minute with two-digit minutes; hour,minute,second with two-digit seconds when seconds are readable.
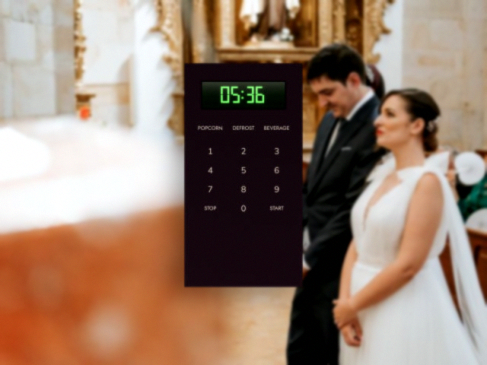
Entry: 5,36
